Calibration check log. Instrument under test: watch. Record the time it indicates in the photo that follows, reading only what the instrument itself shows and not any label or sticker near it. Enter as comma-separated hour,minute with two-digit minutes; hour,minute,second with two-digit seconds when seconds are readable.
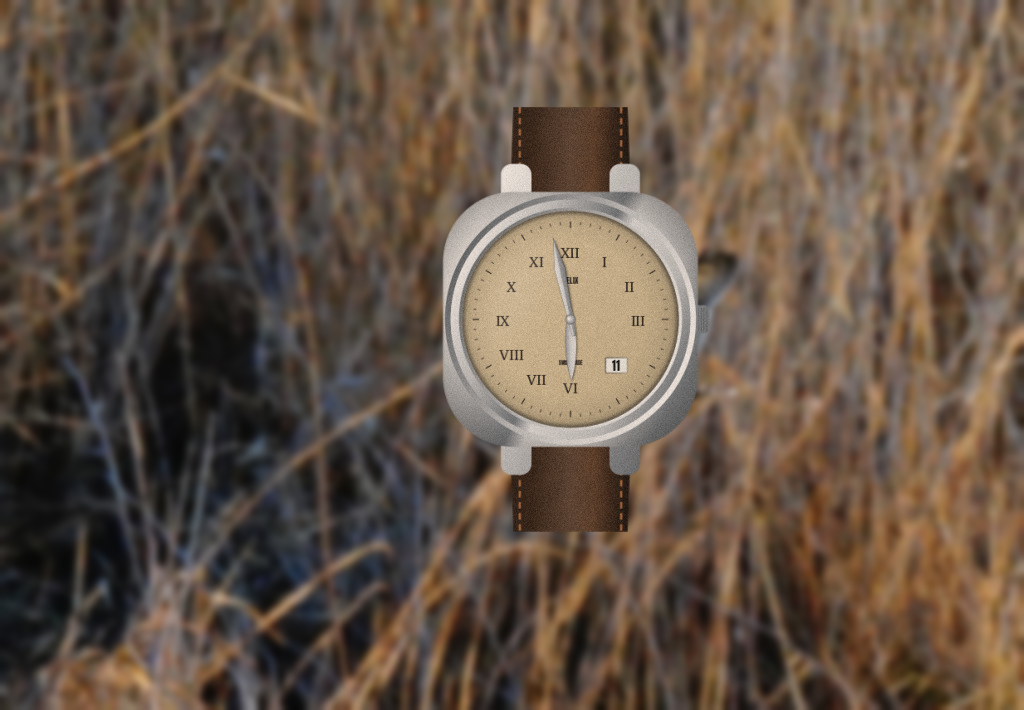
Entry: 5,58
